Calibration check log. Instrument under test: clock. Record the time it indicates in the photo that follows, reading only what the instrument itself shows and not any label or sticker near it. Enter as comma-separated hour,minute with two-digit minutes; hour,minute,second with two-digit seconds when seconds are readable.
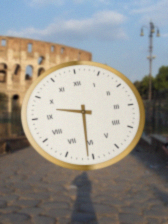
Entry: 9,31
